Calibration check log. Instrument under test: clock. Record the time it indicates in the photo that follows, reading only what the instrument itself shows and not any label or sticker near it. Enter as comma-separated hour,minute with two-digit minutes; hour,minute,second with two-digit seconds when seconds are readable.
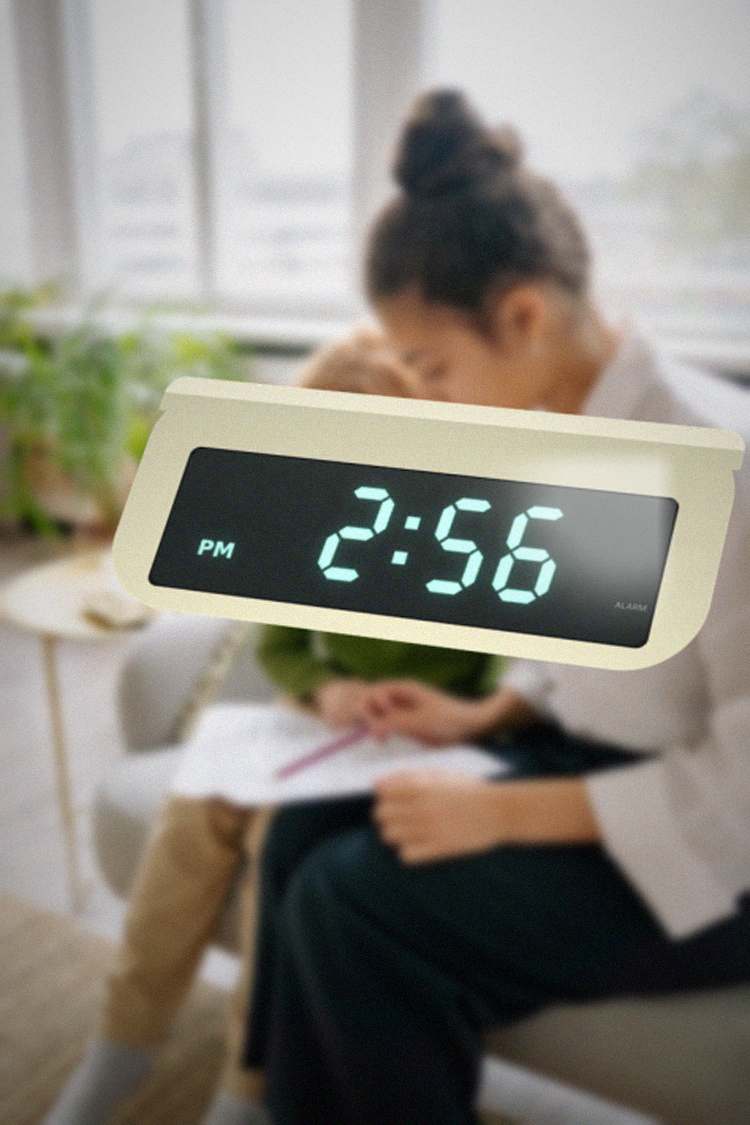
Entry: 2,56
